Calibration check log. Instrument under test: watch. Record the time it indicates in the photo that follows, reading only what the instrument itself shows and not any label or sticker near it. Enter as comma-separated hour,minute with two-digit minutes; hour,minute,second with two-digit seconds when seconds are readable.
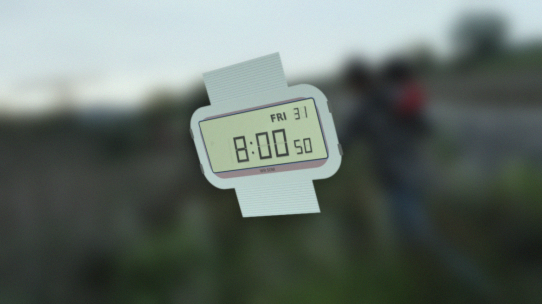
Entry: 8,00,50
